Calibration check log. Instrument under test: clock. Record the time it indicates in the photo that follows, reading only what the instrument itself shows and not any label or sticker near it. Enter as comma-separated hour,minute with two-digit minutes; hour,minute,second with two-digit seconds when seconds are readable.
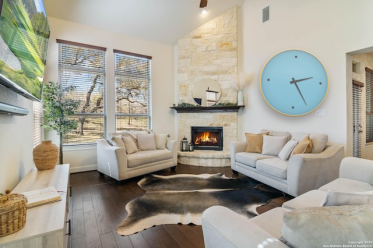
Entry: 2,25
